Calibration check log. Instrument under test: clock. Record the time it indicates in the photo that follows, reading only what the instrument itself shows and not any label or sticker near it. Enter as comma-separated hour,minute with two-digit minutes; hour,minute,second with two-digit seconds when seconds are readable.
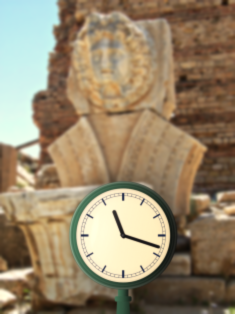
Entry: 11,18
